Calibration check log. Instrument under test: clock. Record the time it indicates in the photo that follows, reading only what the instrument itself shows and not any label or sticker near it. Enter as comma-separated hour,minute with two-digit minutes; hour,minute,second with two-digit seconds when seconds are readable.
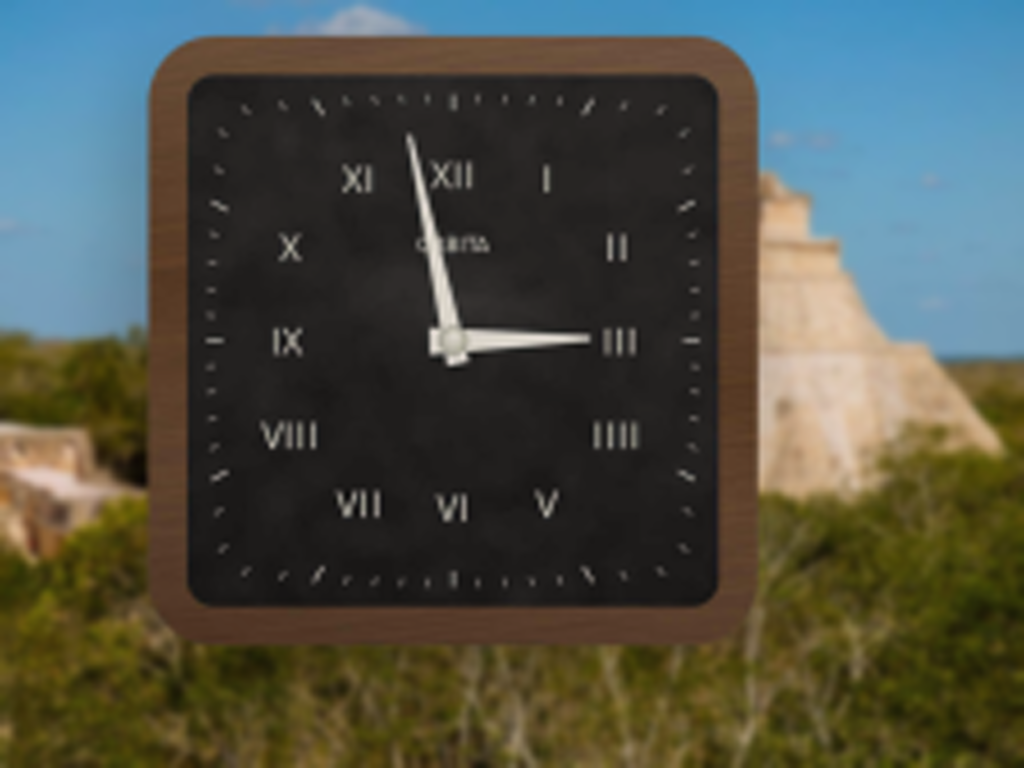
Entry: 2,58
